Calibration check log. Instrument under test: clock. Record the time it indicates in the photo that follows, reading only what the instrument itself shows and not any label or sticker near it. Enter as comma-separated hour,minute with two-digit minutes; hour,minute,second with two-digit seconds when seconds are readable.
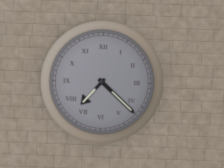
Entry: 7,22
